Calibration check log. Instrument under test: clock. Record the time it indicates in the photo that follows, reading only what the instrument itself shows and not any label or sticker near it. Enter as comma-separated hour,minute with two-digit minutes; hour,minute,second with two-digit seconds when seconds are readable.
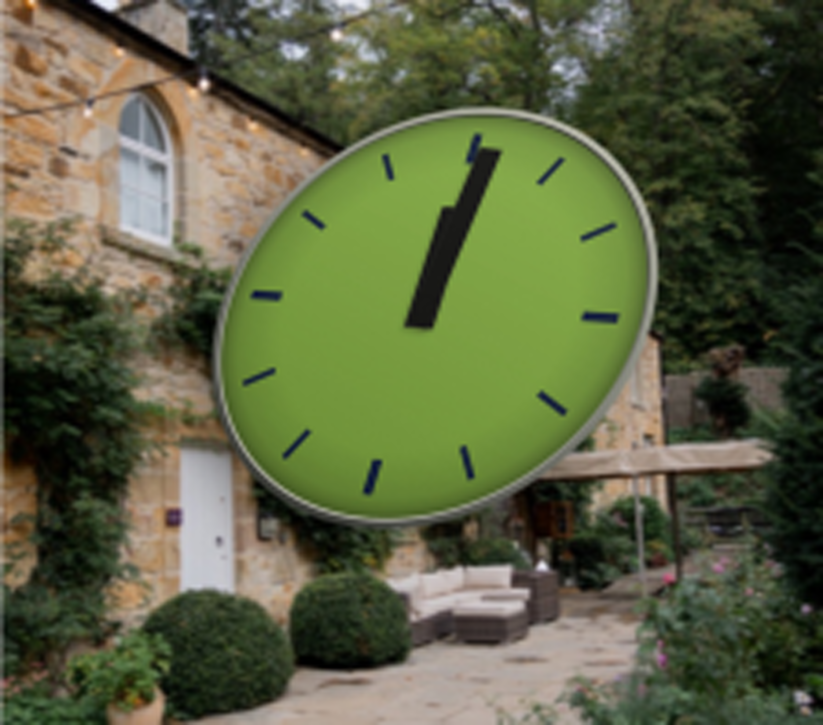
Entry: 12,01
